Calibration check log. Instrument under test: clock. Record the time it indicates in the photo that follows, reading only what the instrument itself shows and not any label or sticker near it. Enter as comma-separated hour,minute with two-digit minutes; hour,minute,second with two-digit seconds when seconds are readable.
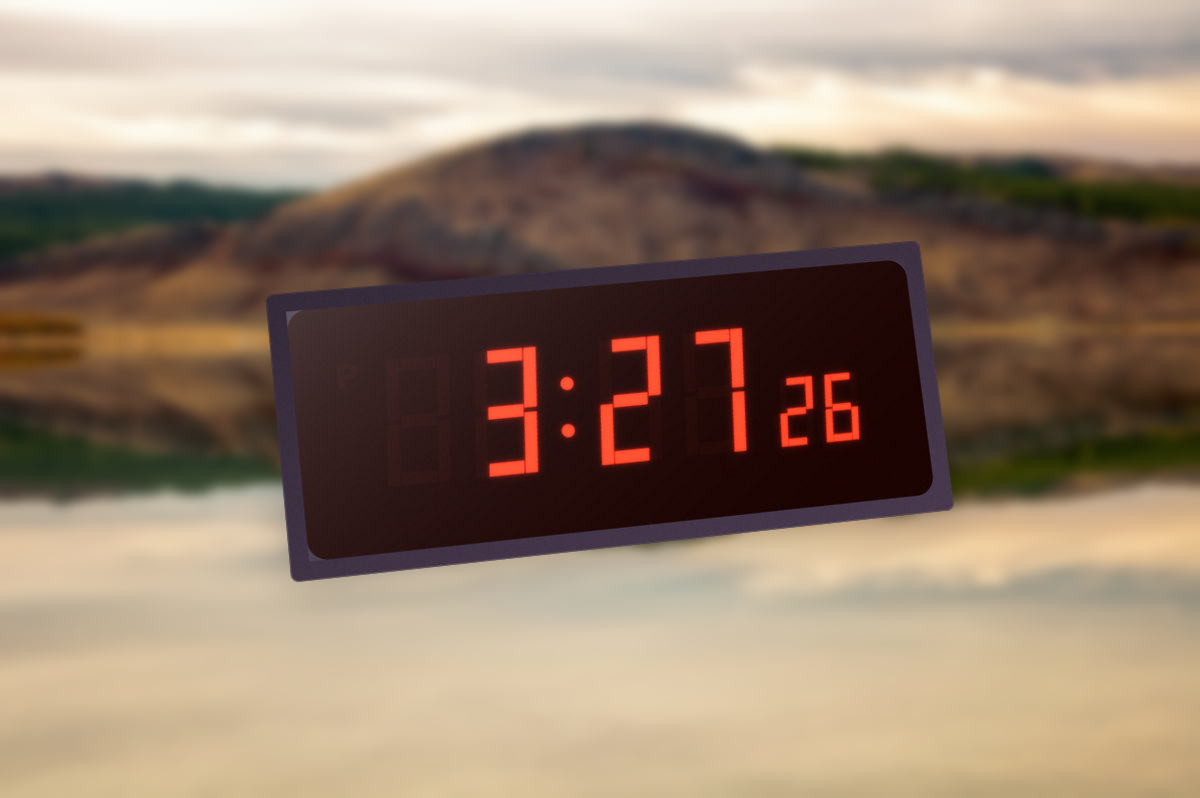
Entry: 3,27,26
